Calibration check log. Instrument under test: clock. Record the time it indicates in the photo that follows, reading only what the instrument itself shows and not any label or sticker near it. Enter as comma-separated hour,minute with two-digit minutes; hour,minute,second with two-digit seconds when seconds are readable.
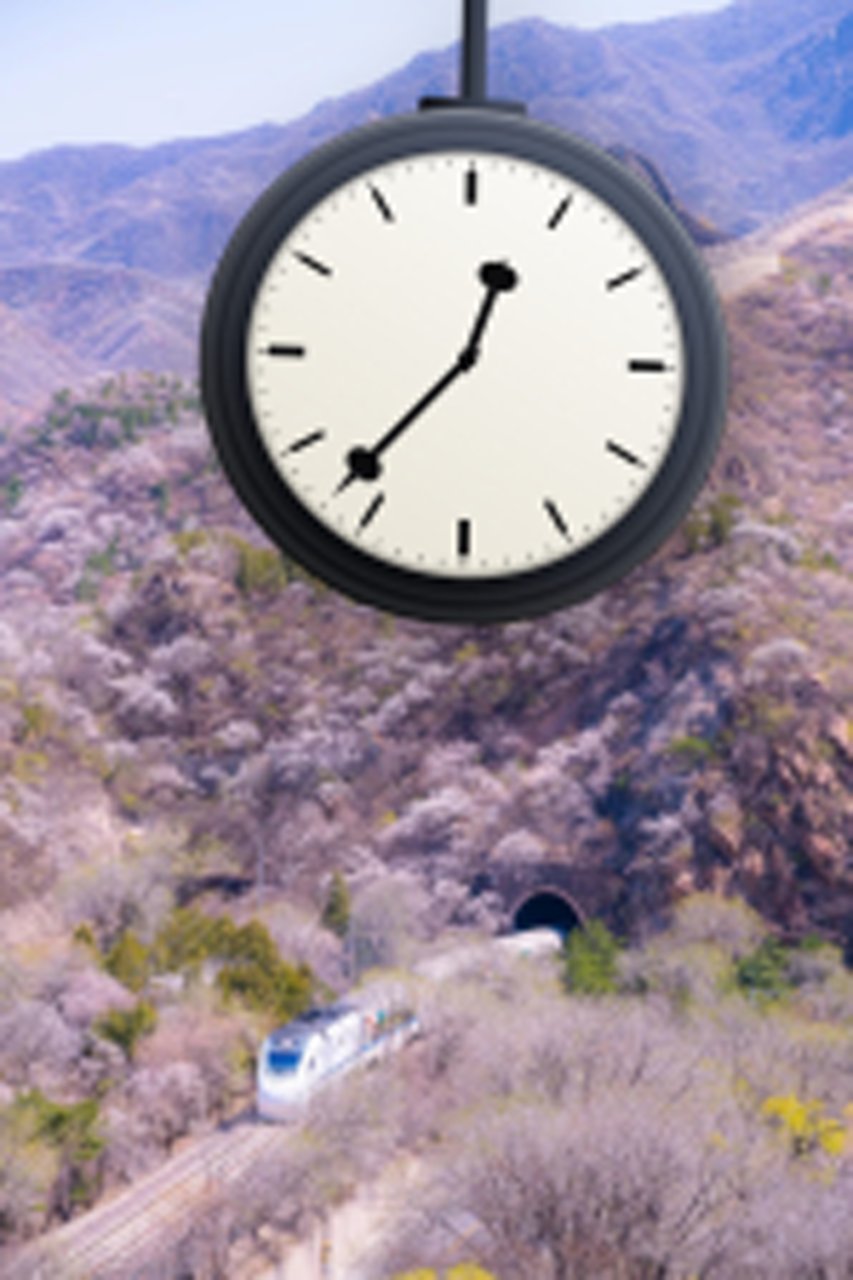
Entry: 12,37
